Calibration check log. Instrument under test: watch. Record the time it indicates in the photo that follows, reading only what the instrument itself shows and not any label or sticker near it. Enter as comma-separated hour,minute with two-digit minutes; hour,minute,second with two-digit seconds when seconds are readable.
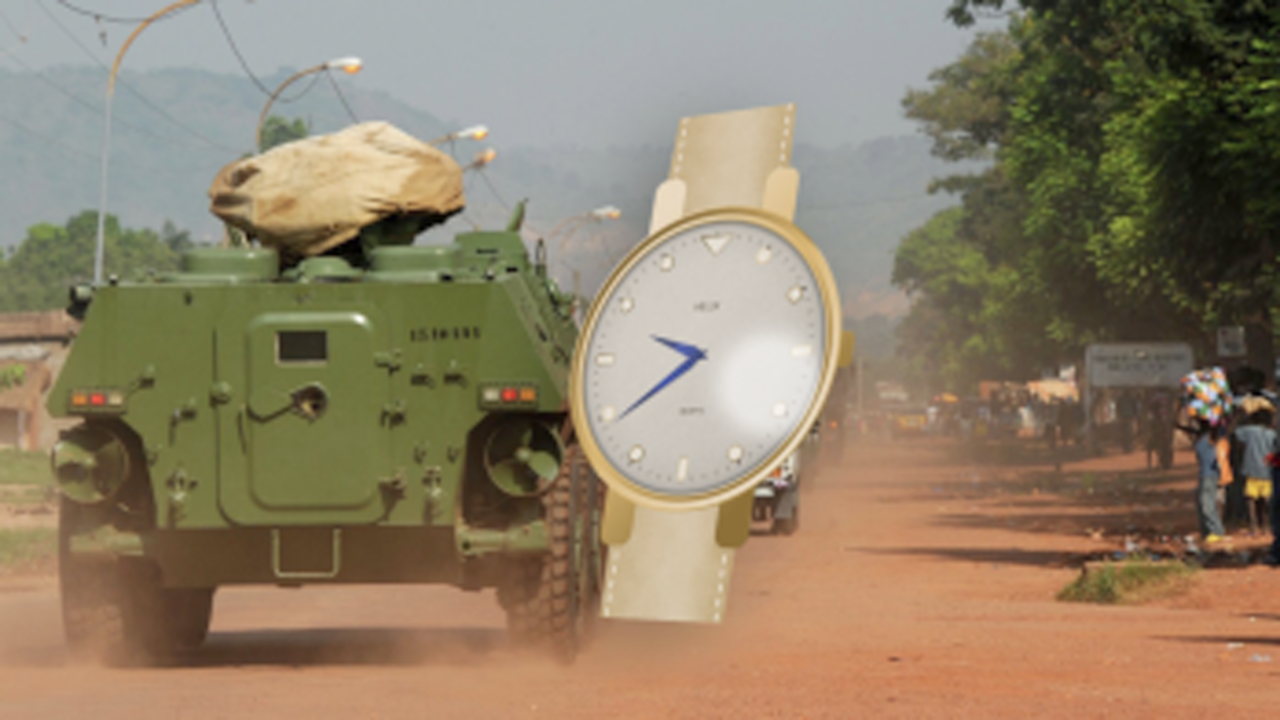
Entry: 9,39
